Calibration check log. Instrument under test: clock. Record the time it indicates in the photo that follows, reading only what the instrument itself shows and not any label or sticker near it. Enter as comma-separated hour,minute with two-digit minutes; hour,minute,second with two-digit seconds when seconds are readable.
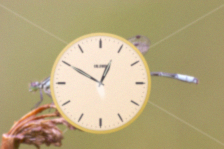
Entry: 12,50
